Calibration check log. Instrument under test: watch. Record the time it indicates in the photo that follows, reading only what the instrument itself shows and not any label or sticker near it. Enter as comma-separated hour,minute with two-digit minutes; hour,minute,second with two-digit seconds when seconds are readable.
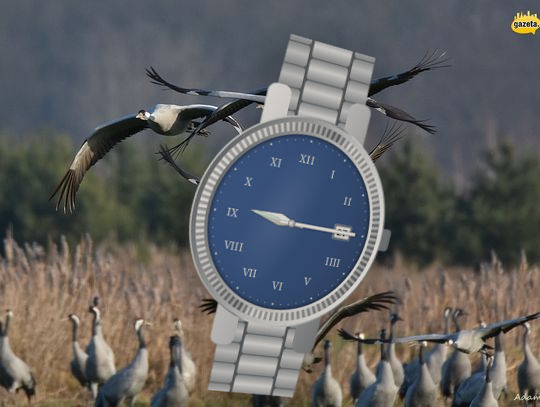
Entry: 9,15
